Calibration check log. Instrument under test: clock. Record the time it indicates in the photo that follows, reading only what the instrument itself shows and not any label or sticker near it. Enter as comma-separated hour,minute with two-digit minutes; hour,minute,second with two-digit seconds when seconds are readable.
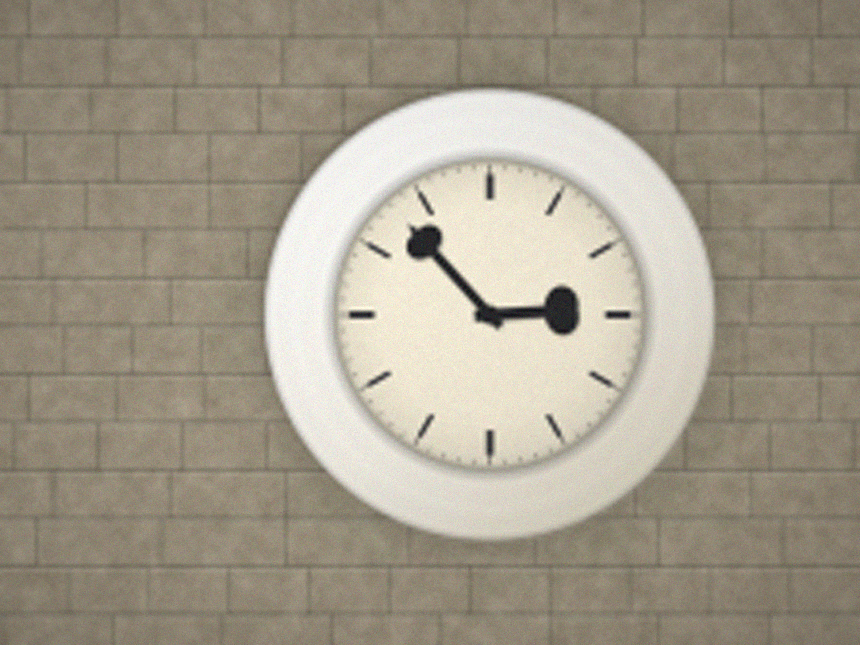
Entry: 2,53
